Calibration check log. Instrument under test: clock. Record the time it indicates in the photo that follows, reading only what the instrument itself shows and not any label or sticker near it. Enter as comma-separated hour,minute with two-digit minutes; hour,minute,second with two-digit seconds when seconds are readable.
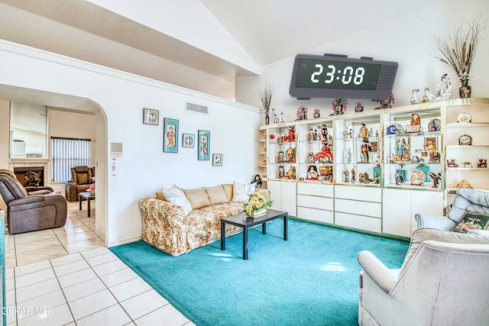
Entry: 23,08
